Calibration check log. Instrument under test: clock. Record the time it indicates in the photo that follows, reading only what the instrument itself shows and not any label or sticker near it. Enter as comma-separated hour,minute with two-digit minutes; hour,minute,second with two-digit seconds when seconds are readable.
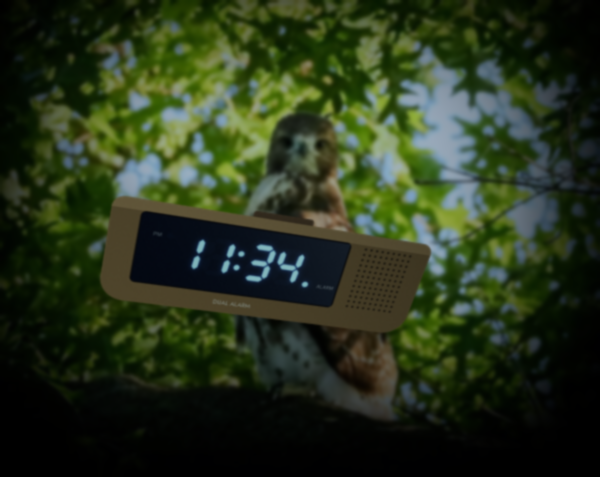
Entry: 11,34
